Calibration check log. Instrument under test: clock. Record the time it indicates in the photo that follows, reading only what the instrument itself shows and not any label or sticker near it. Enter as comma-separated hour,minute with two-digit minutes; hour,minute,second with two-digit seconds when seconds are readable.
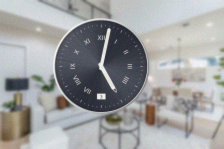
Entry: 5,02
